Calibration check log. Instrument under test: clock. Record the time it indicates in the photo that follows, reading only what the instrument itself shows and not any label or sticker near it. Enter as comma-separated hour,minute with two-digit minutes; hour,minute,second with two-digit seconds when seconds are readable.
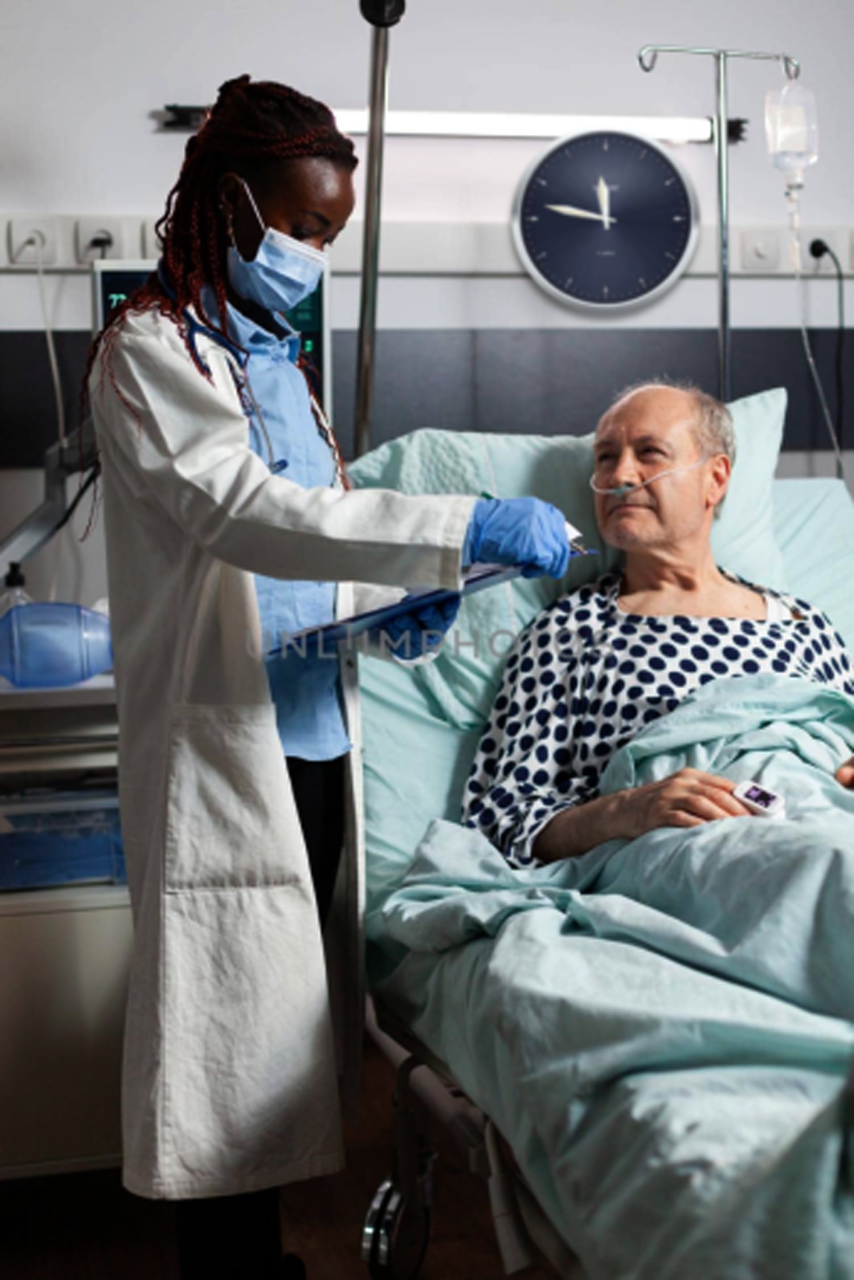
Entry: 11,47
